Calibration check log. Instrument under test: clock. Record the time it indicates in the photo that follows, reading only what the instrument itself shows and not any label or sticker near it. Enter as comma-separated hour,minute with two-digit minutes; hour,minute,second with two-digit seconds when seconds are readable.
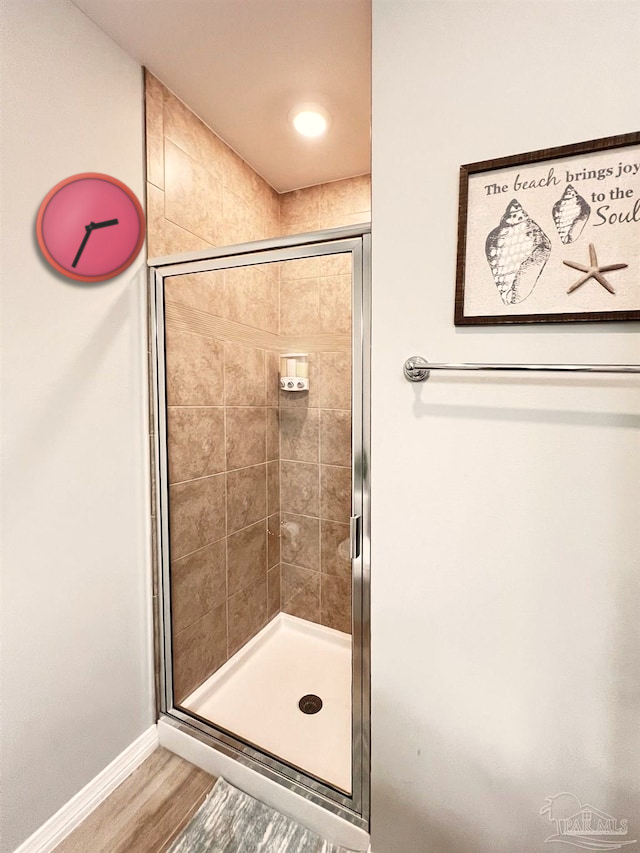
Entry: 2,34
